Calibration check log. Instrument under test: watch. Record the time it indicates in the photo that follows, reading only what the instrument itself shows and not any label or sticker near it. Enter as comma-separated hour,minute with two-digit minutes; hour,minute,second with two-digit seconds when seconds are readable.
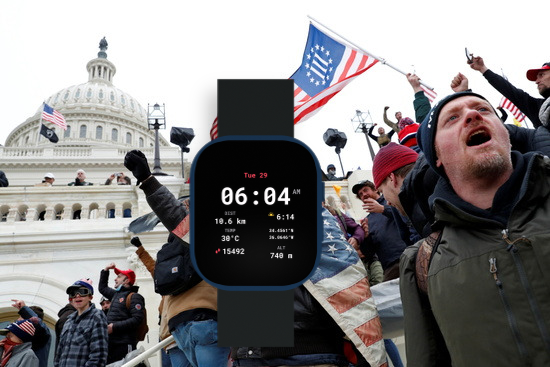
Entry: 6,04
